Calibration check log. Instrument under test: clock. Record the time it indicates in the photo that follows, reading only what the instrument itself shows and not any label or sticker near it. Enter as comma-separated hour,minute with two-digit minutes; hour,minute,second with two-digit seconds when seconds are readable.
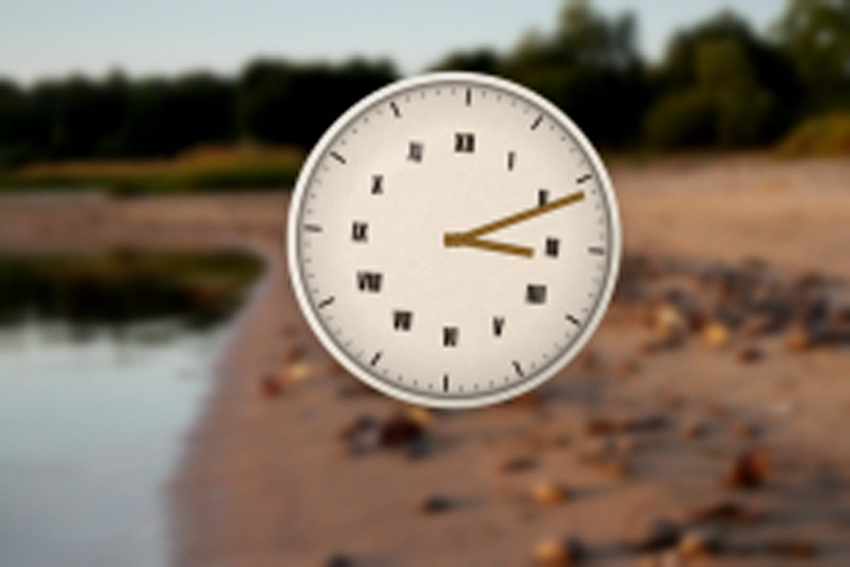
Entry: 3,11
